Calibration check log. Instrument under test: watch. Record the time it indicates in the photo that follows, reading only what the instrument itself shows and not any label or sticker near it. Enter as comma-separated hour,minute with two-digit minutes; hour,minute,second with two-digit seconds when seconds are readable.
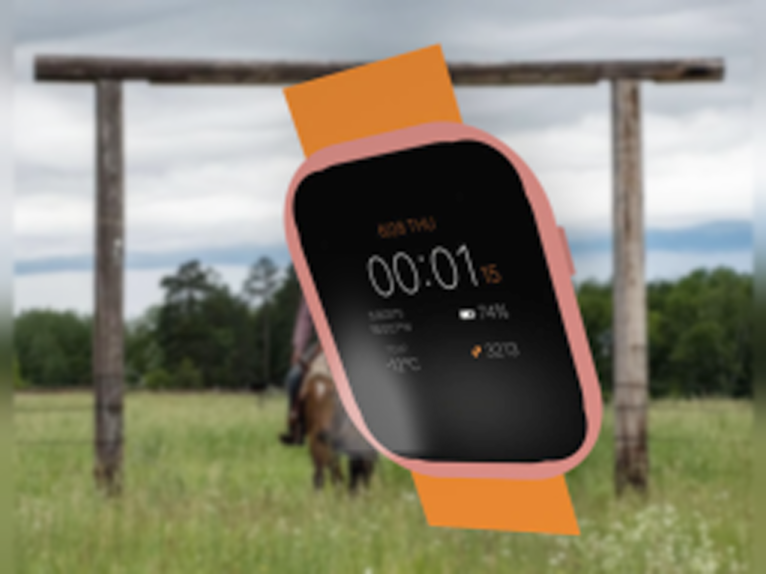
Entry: 0,01
